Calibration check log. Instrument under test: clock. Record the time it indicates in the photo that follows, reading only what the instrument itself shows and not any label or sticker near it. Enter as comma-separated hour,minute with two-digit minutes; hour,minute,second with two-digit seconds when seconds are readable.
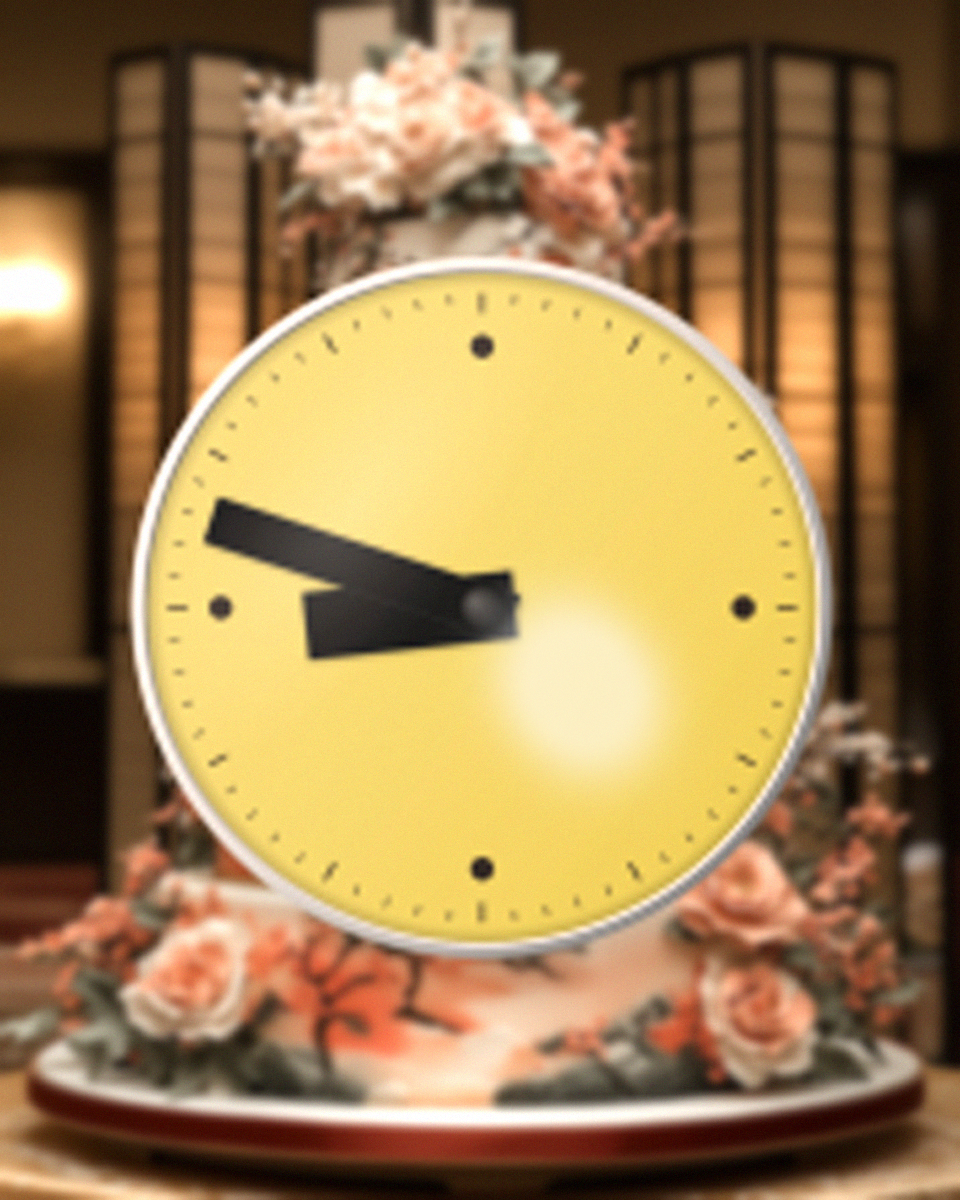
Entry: 8,48
